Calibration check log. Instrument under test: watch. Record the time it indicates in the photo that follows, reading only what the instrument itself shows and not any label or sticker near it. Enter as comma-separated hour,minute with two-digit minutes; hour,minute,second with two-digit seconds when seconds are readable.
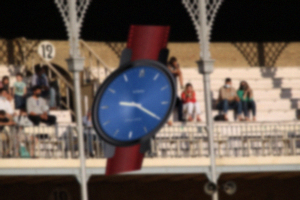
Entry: 9,20
